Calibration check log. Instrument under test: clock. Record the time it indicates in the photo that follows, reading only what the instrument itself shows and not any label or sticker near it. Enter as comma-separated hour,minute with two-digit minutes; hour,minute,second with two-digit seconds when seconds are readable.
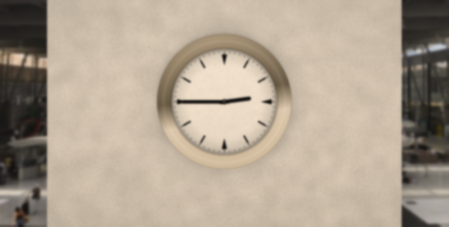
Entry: 2,45
